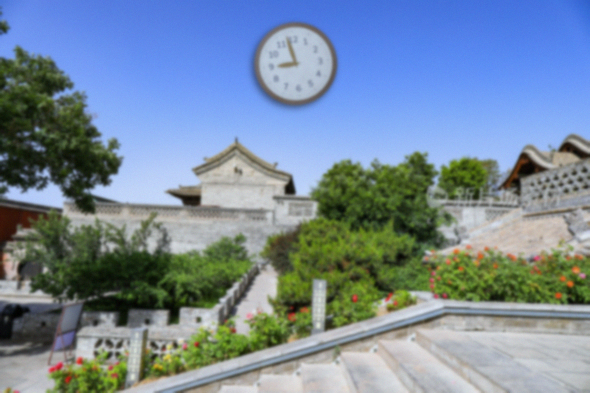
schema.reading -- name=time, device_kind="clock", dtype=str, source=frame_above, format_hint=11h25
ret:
8h58
